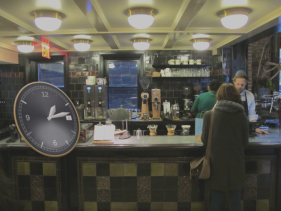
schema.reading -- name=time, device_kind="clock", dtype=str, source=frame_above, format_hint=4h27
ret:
1h13
